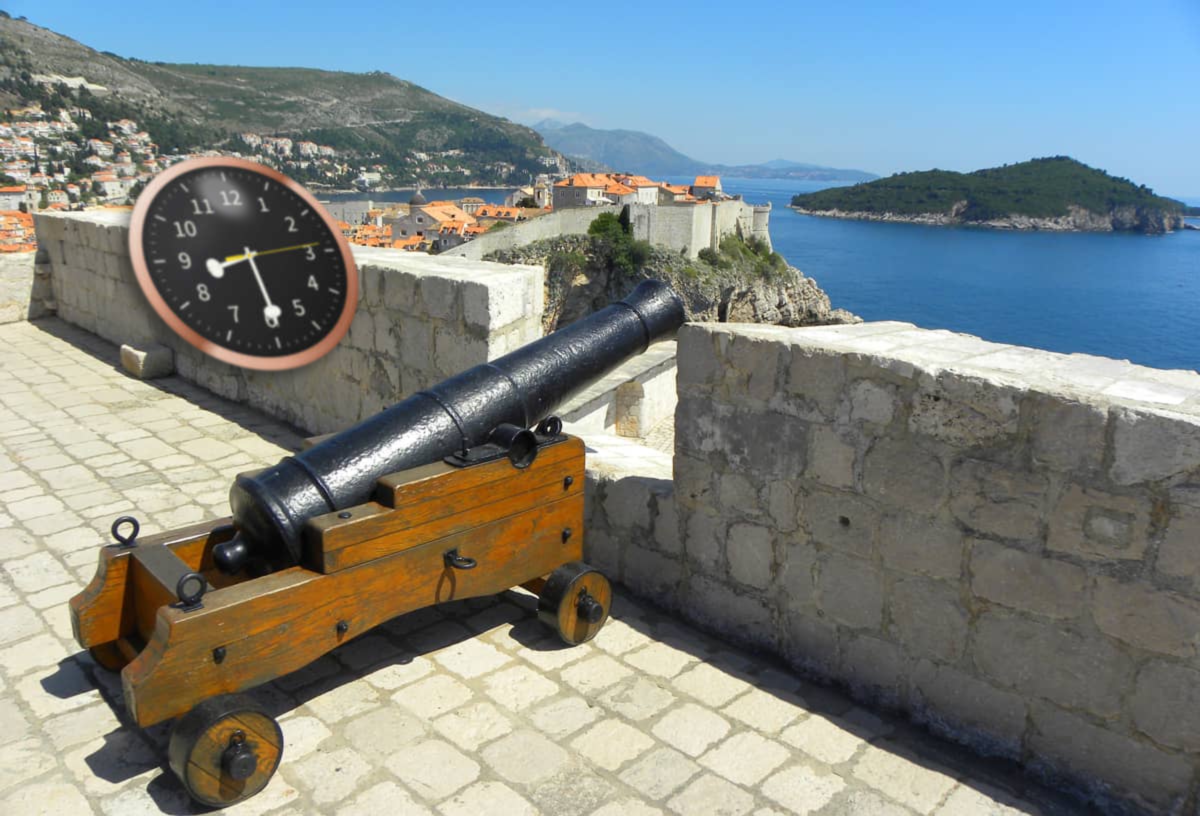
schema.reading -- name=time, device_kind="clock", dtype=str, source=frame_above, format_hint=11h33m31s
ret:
8h29m14s
